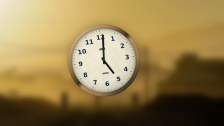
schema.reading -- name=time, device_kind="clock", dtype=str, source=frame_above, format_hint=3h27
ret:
5h01
